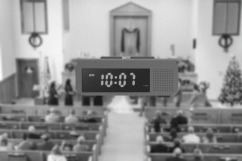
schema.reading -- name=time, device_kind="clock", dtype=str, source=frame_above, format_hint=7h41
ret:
10h07
